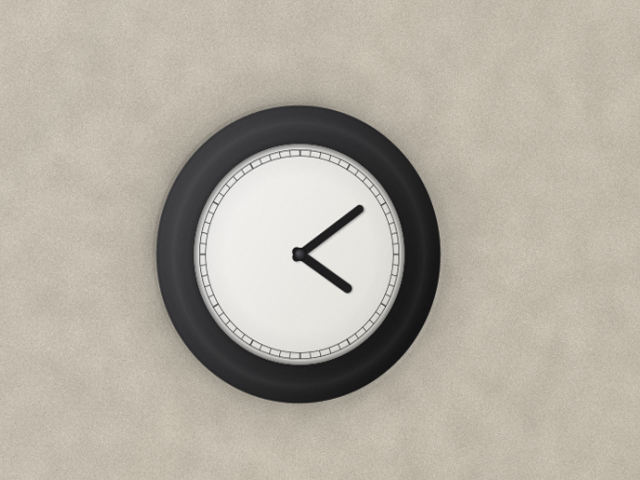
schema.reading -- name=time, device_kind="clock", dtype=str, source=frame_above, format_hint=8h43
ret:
4h09
